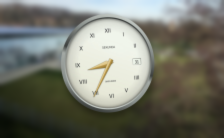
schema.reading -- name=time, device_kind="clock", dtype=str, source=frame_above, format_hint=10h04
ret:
8h35
